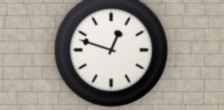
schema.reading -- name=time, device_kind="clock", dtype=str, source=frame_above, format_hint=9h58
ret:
12h48
